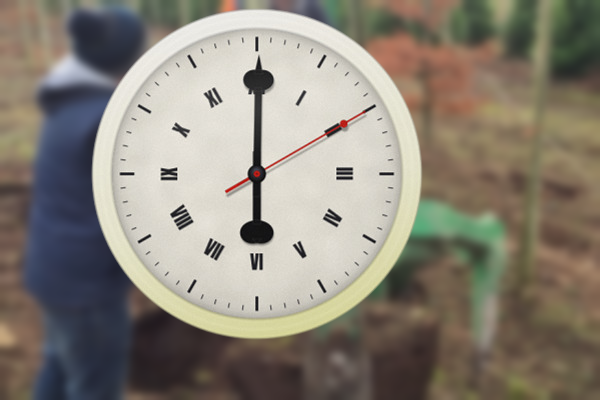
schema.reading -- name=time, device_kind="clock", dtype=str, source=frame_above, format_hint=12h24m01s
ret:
6h00m10s
